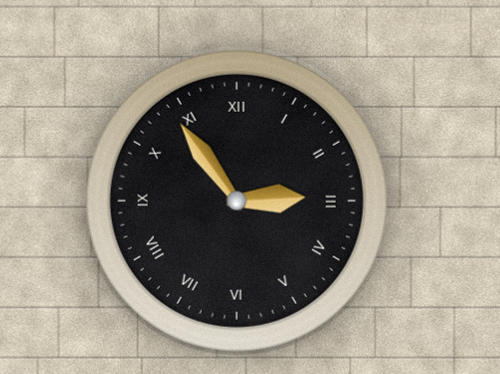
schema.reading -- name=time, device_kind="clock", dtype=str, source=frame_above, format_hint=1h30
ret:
2h54
